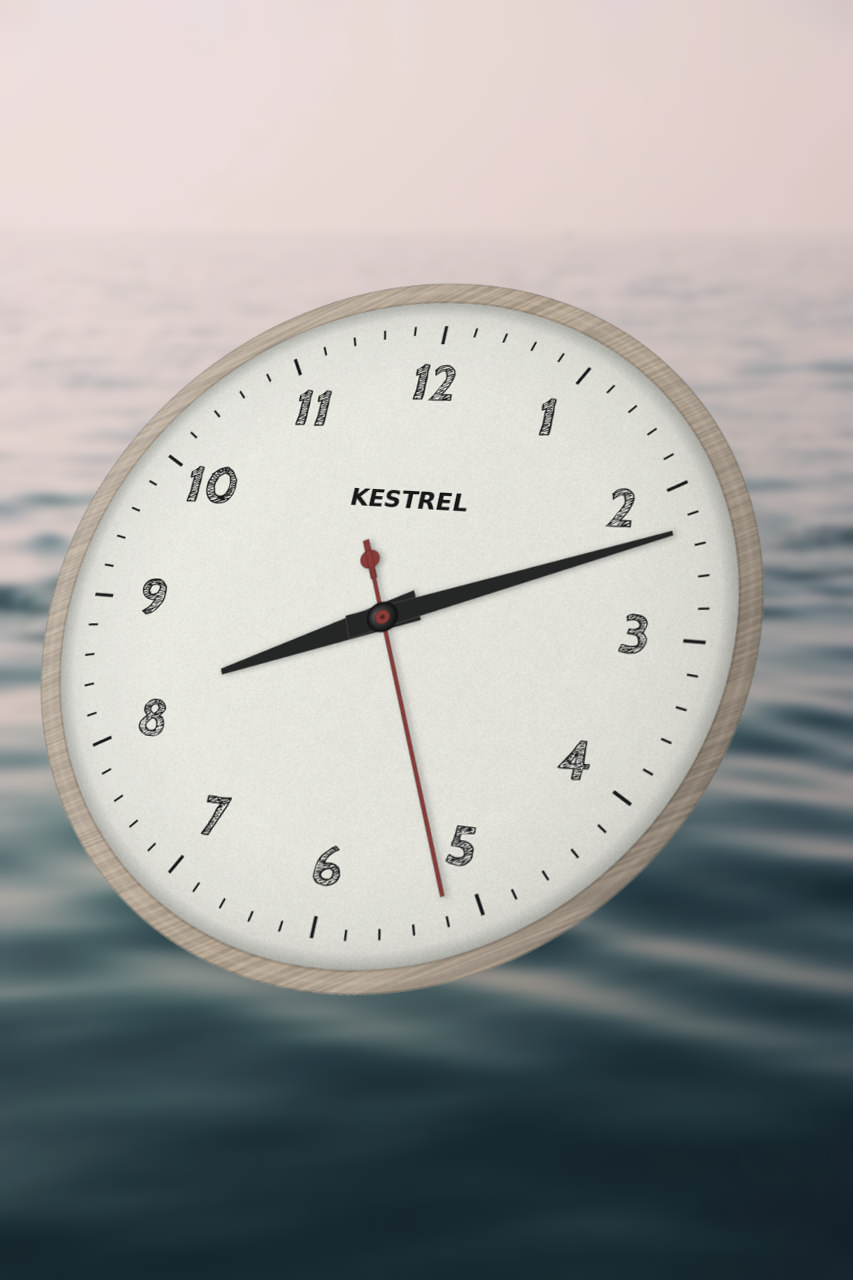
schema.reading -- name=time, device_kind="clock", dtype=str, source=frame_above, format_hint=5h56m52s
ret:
8h11m26s
